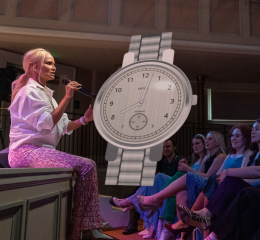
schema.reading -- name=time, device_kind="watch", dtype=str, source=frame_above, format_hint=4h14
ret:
8h02
